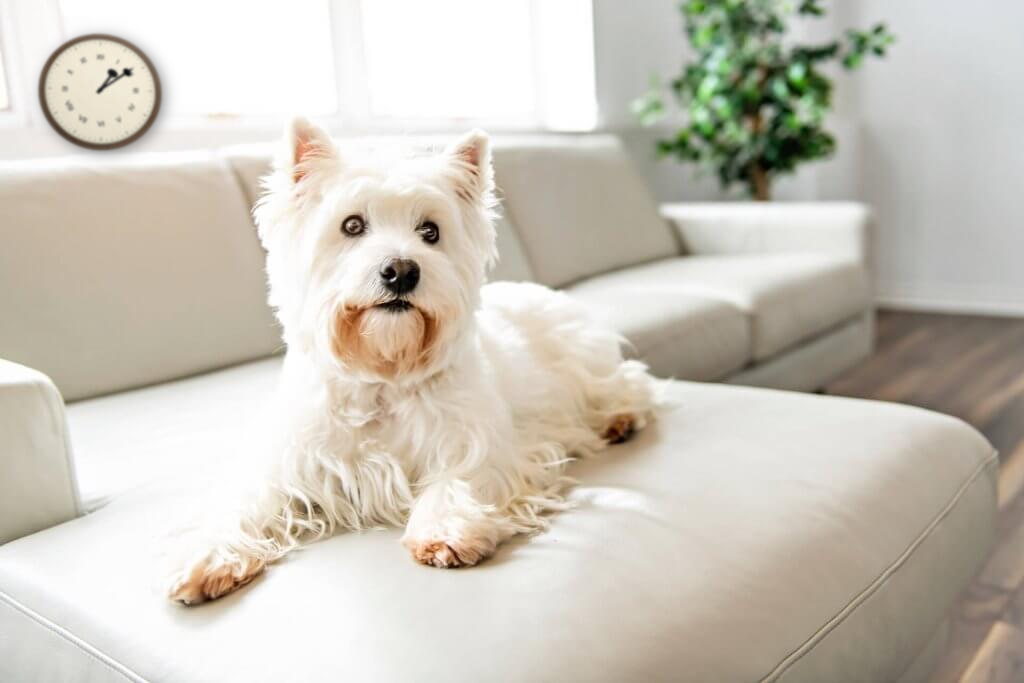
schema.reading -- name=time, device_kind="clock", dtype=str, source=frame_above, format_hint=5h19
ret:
1h09
